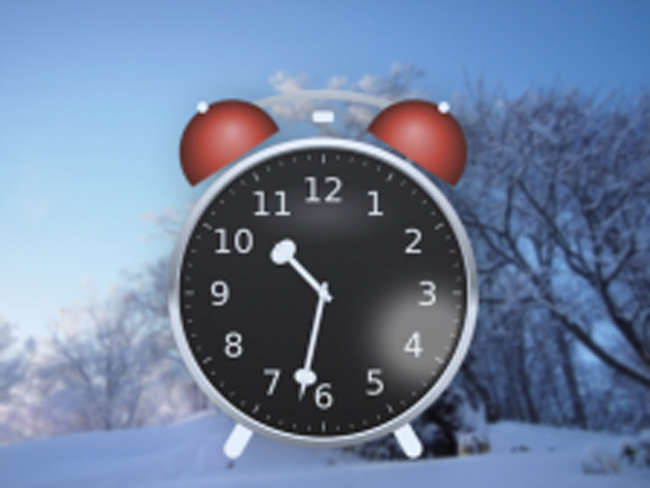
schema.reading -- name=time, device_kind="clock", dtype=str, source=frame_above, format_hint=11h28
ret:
10h32
